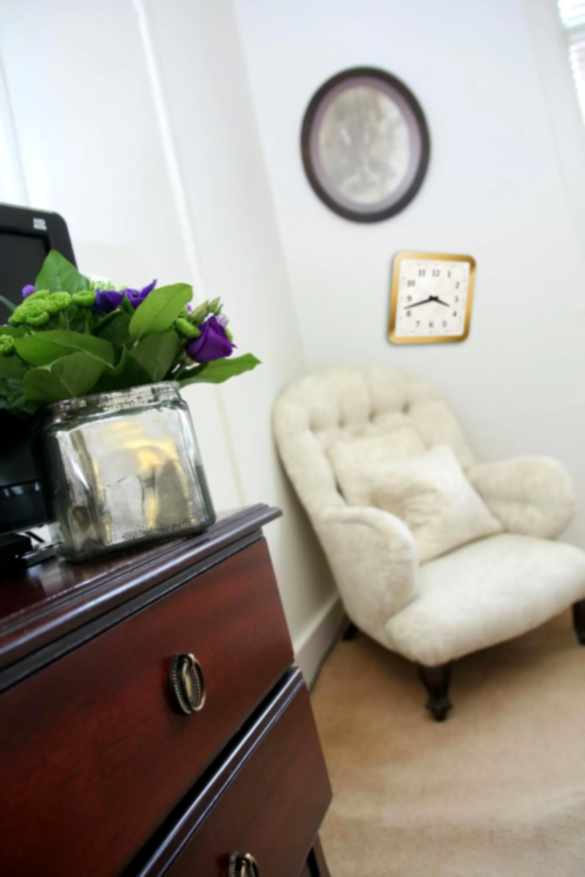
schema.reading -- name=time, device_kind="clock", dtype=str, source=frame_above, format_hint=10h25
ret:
3h42
